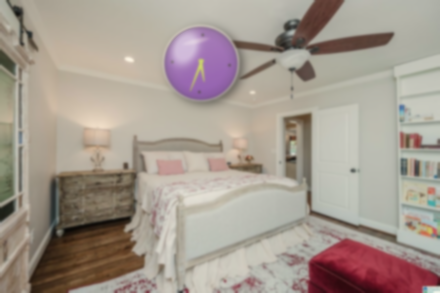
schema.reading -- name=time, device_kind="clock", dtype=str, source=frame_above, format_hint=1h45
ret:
5h33
